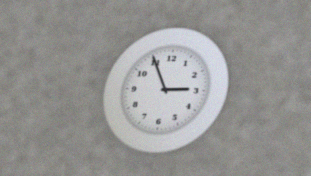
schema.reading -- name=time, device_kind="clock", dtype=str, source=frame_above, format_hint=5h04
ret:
2h55
